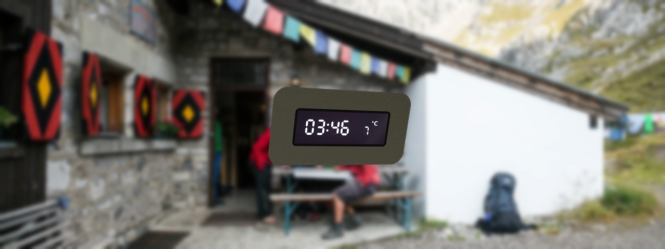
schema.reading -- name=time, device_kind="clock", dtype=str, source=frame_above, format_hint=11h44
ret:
3h46
